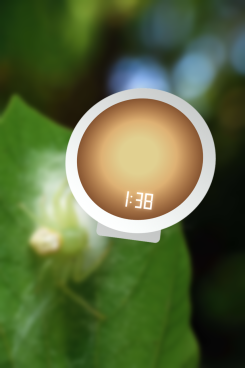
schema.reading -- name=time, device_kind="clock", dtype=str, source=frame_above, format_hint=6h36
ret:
1h38
